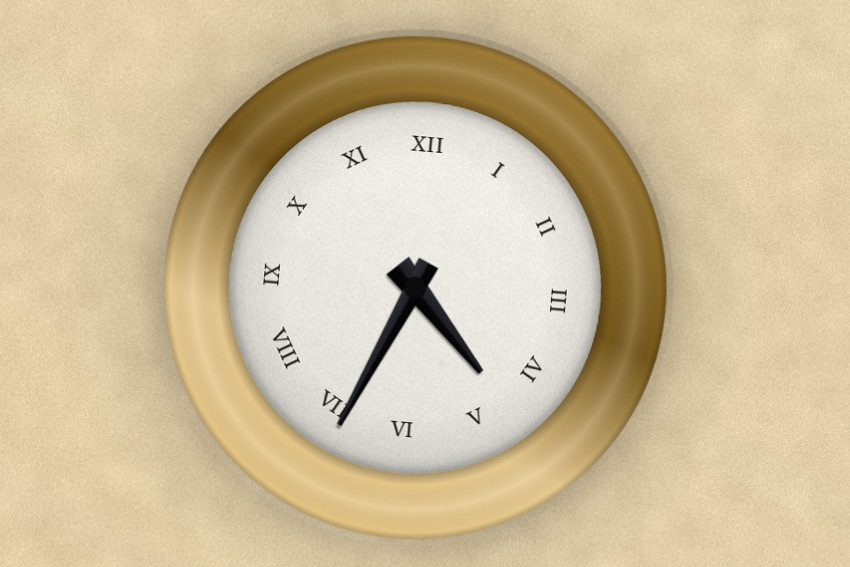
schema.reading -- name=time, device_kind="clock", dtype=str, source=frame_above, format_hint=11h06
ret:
4h34
